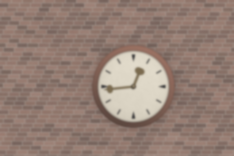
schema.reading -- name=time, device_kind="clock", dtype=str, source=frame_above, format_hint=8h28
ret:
12h44
